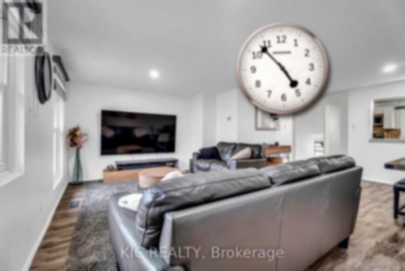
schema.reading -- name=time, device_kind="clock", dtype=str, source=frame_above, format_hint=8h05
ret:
4h53
